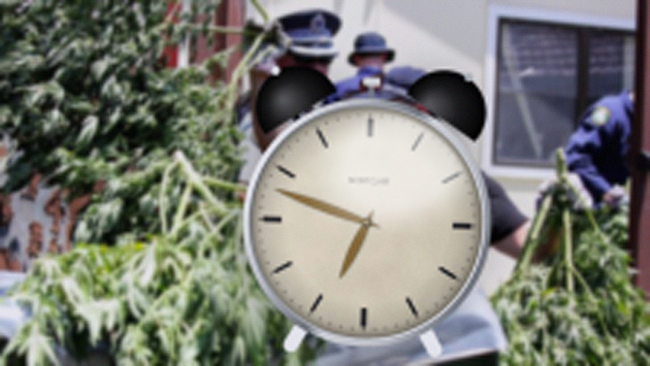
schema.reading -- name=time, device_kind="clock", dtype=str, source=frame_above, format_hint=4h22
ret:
6h48
